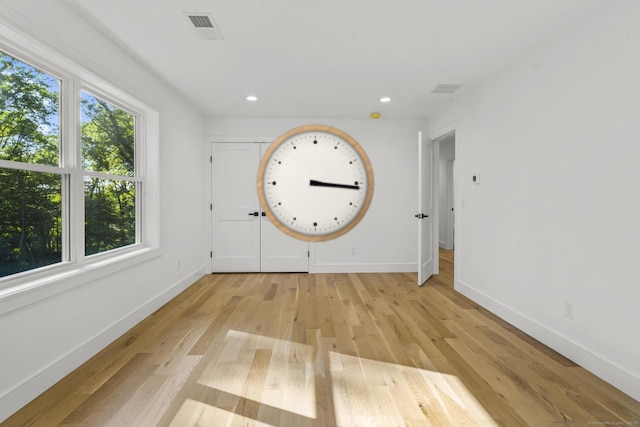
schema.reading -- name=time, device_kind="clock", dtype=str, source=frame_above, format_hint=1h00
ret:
3h16
